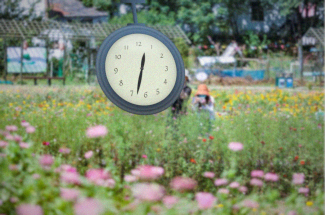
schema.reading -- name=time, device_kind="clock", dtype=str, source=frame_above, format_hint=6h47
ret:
12h33
